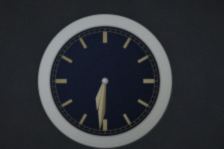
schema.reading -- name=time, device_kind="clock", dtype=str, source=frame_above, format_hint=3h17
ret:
6h31
